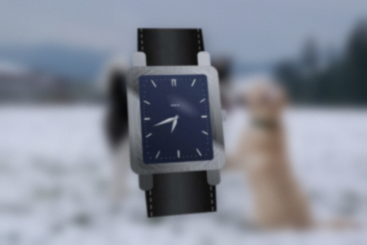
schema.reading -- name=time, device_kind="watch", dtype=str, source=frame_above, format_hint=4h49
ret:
6h42
